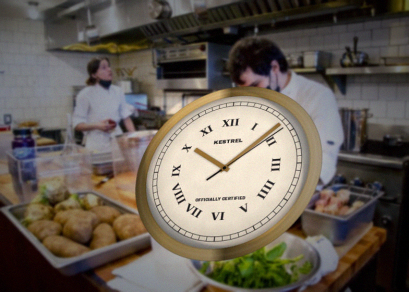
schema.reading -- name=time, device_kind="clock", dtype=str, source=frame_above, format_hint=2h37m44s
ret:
10h08m09s
